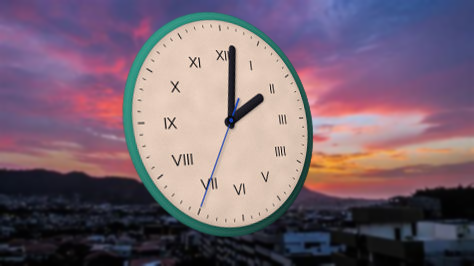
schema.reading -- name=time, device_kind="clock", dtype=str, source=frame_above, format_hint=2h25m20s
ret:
2h01m35s
